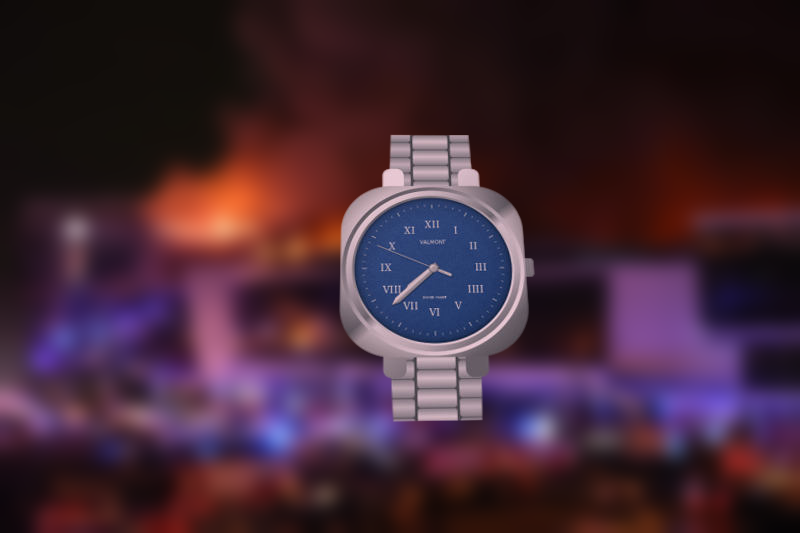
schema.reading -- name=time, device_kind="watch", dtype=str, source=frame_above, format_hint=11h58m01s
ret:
7h37m49s
